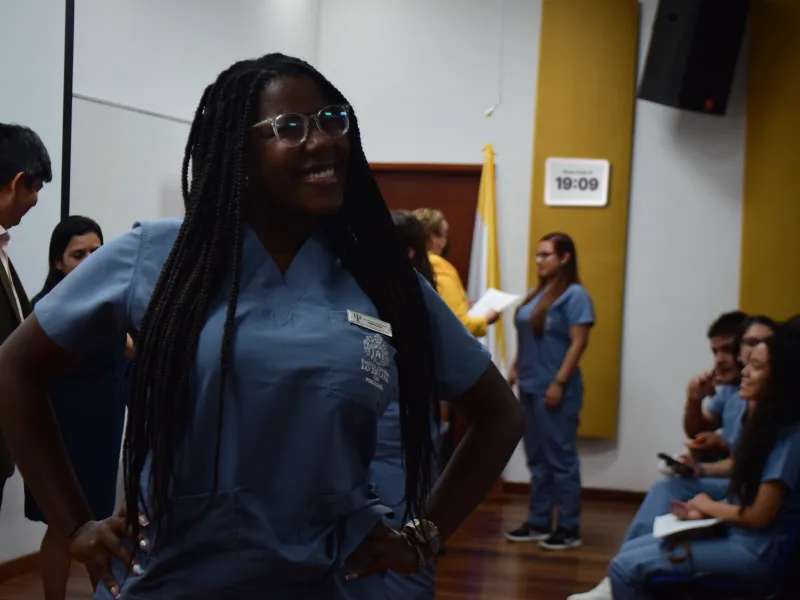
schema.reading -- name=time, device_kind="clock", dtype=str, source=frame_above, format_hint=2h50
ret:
19h09
